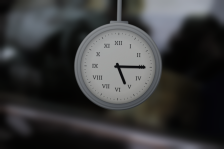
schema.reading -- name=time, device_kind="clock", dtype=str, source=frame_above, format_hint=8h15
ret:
5h15
